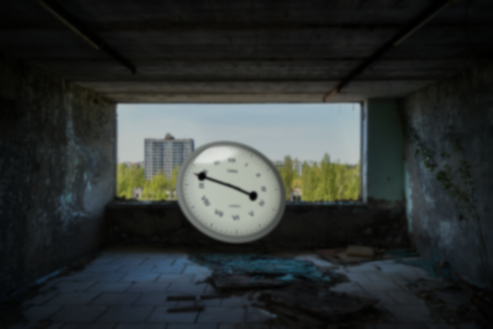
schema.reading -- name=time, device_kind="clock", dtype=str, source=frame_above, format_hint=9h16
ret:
3h48
